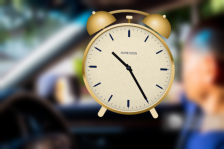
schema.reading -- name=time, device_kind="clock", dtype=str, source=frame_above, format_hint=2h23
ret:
10h25
